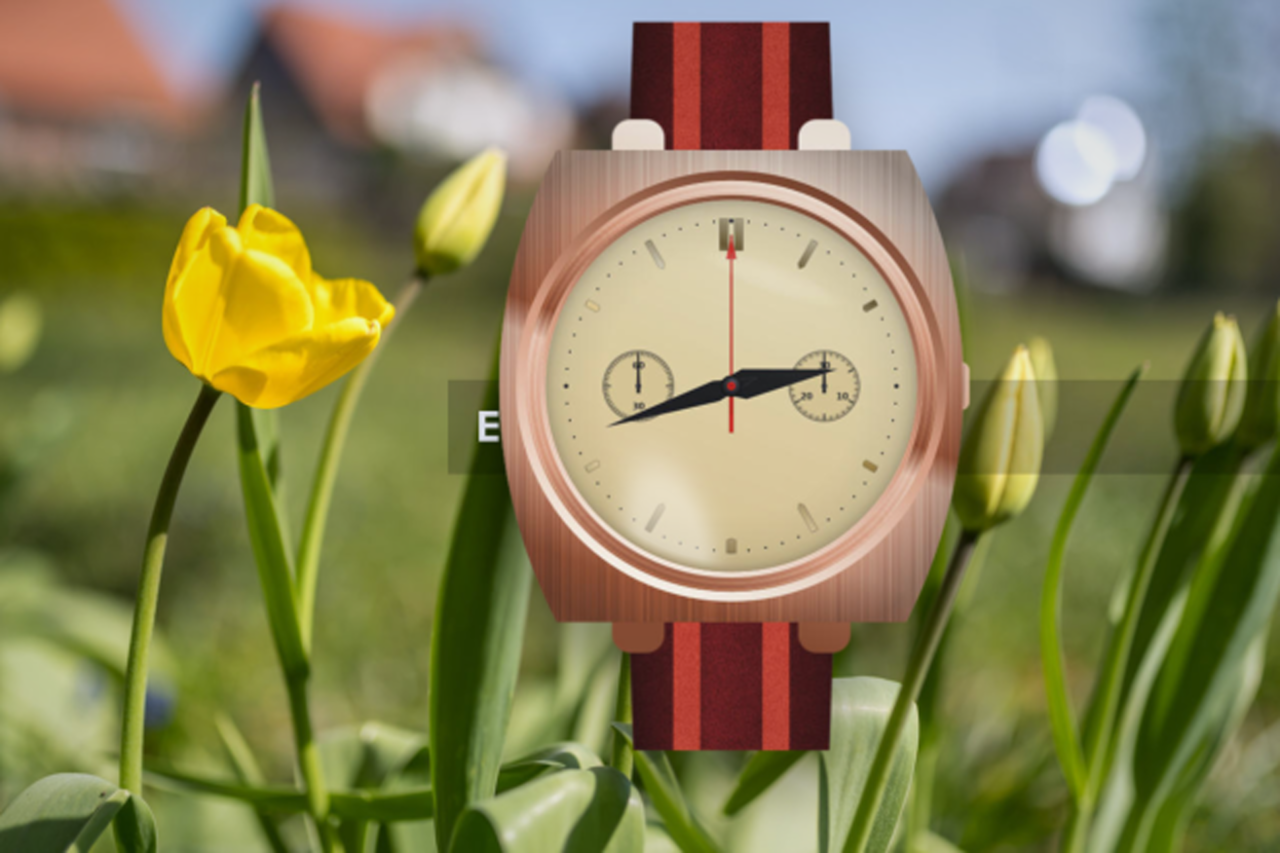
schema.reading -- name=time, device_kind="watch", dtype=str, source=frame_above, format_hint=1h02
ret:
2h42
